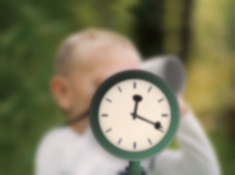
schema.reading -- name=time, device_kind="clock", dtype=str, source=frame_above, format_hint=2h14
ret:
12h19
